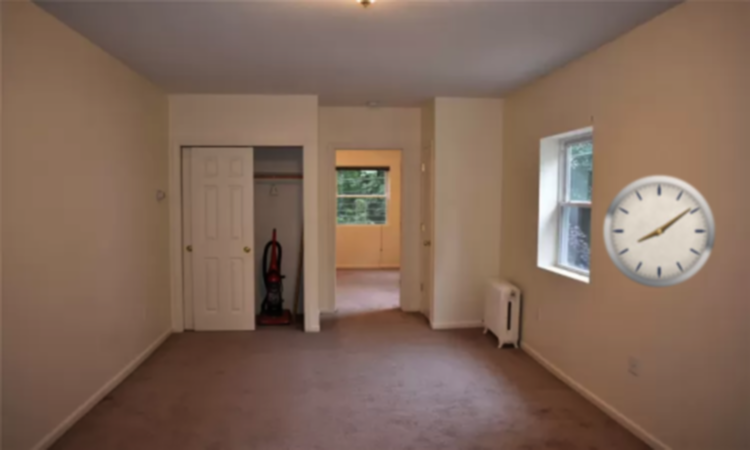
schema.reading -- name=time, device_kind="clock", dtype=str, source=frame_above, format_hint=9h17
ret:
8h09
